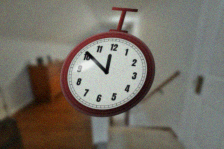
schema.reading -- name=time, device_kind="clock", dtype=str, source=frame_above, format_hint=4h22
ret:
11h51
